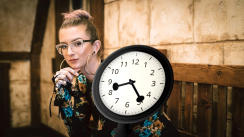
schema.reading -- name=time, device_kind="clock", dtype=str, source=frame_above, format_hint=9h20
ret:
8h24
